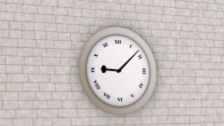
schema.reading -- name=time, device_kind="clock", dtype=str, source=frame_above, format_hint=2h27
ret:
9h08
